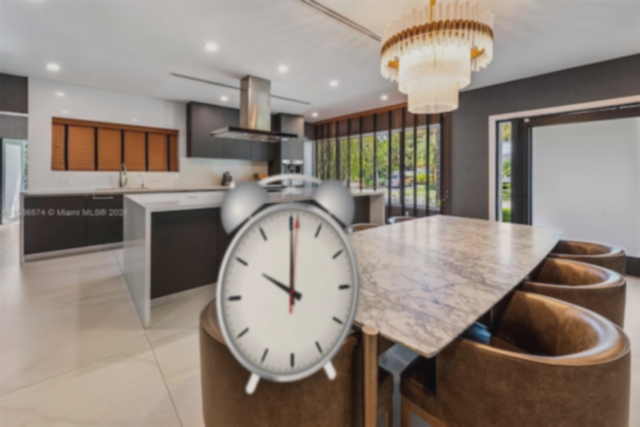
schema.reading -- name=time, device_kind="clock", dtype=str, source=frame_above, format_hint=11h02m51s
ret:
10h00m01s
